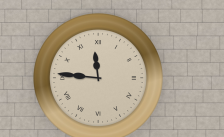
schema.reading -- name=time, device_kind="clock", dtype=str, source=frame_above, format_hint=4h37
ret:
11h46
